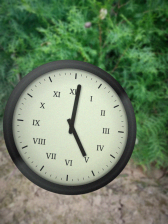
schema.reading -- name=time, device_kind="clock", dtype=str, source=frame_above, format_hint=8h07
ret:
5h01
